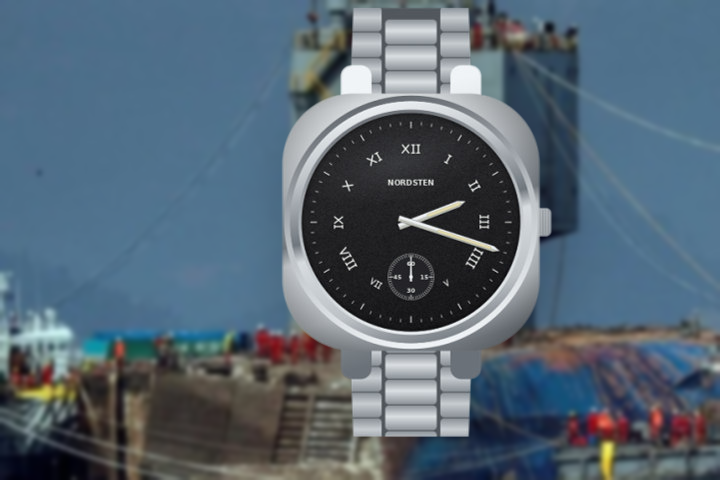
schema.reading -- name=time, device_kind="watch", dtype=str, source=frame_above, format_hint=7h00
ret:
2h18
